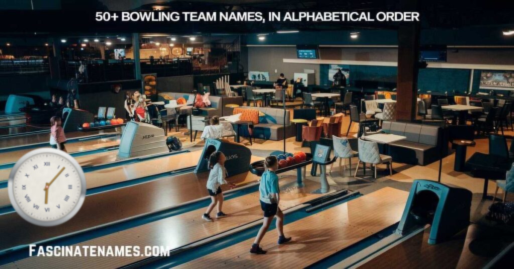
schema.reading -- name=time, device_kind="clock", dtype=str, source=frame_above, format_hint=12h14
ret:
6h07
